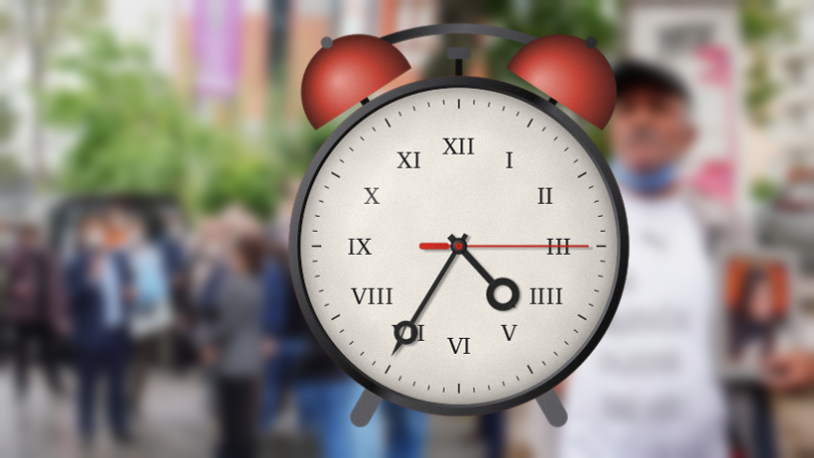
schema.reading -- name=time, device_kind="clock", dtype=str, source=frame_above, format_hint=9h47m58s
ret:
4h35m15s
